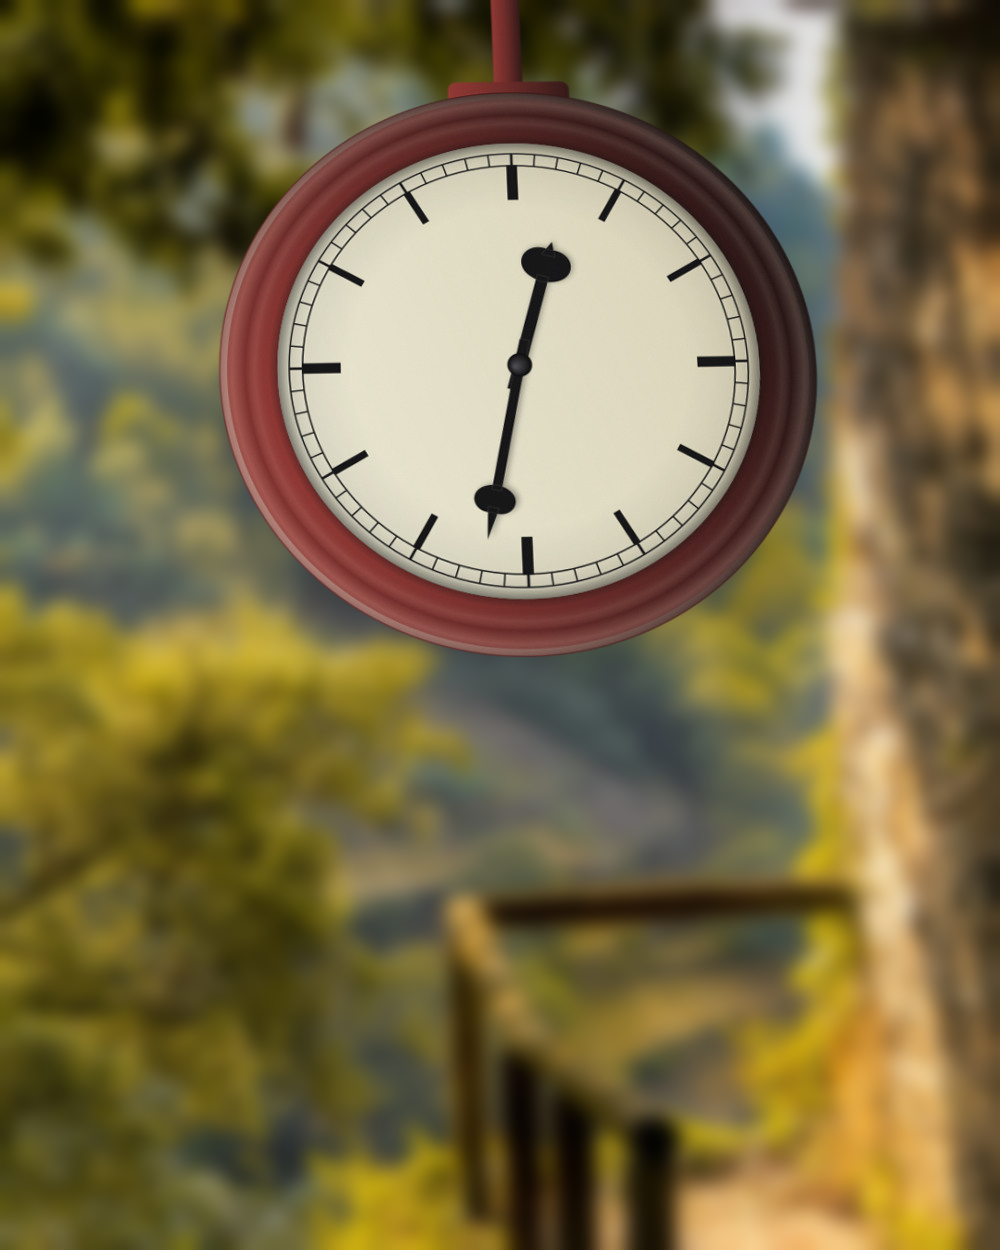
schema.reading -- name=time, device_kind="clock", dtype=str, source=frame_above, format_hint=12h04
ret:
12h32
